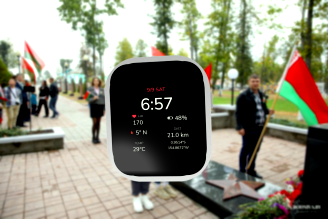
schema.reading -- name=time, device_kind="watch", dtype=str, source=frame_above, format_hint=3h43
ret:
6h57
